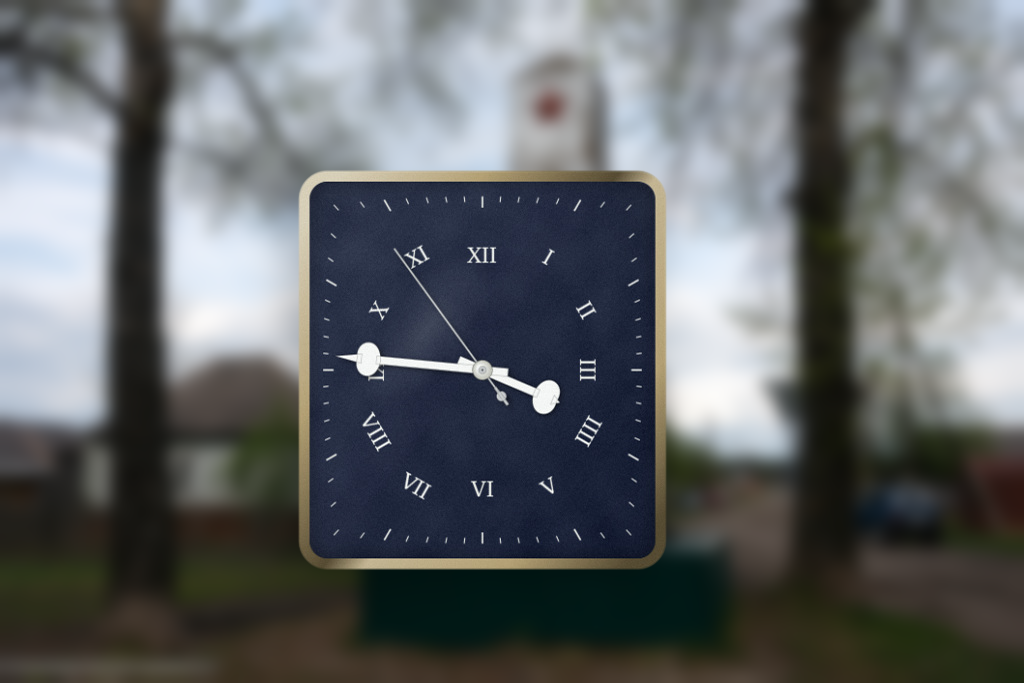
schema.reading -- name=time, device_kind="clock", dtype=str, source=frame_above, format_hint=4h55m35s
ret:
3h45m54s
